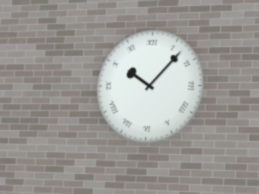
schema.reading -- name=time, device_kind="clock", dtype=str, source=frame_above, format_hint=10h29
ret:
10h07
